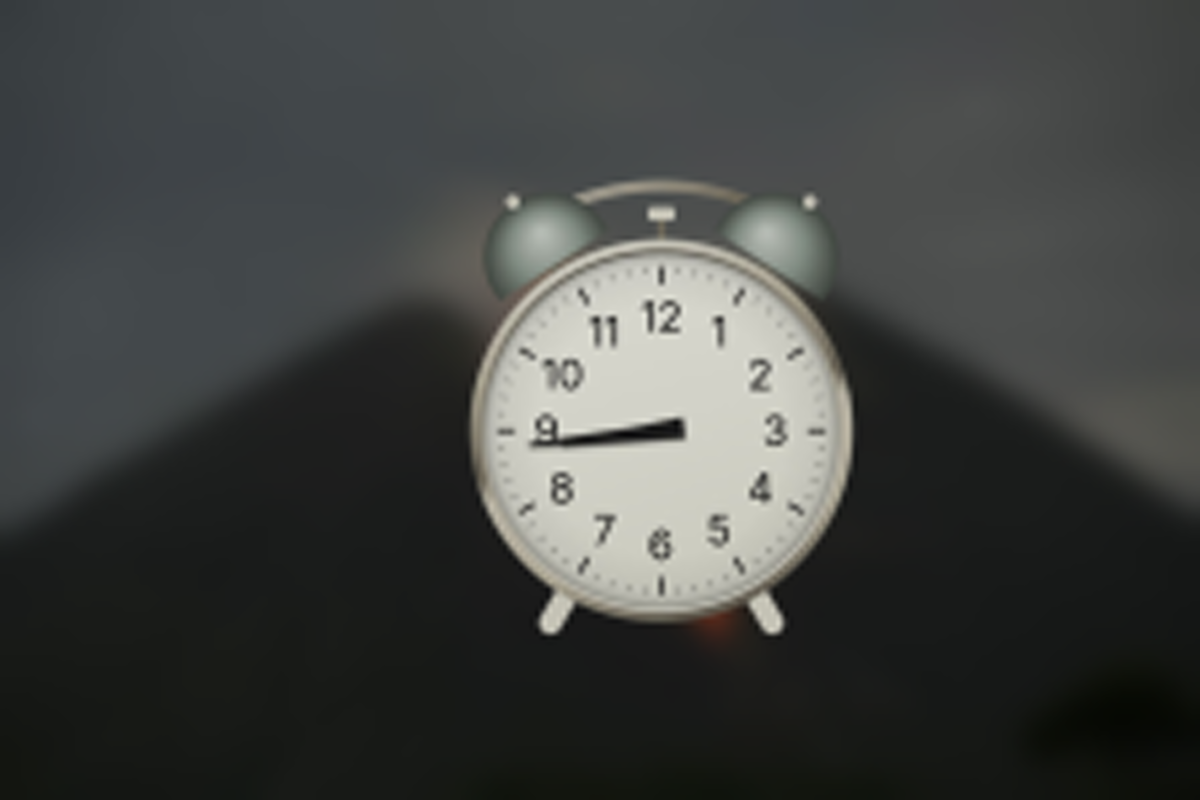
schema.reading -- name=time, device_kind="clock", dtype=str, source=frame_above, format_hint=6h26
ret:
8h44
